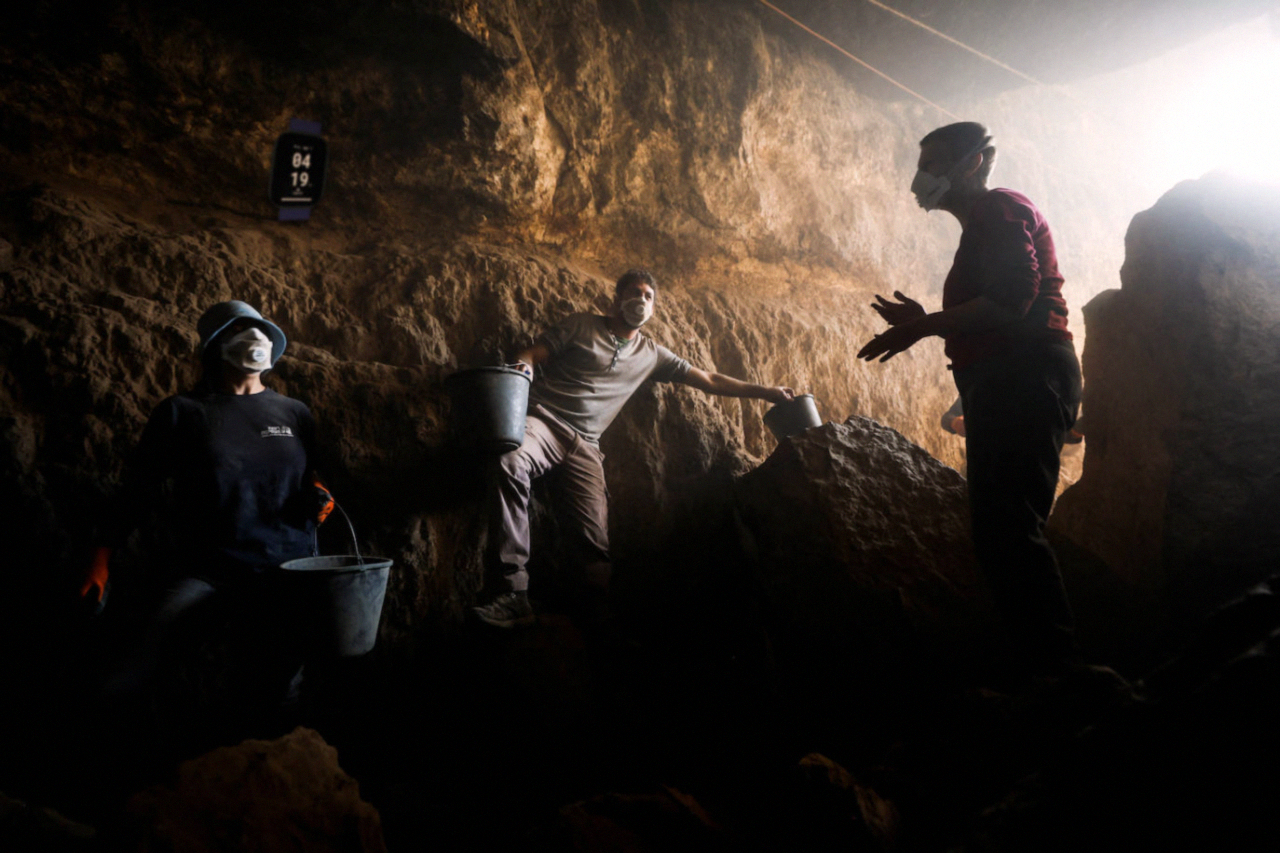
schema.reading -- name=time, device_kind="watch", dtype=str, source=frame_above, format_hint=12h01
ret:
4h19
